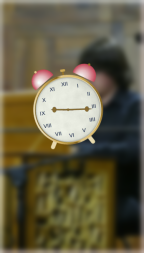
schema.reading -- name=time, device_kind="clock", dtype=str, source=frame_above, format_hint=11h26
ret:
9h16
